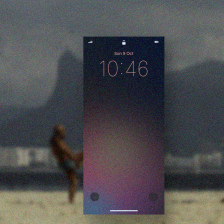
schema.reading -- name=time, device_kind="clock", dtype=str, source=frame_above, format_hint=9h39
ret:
10h46
